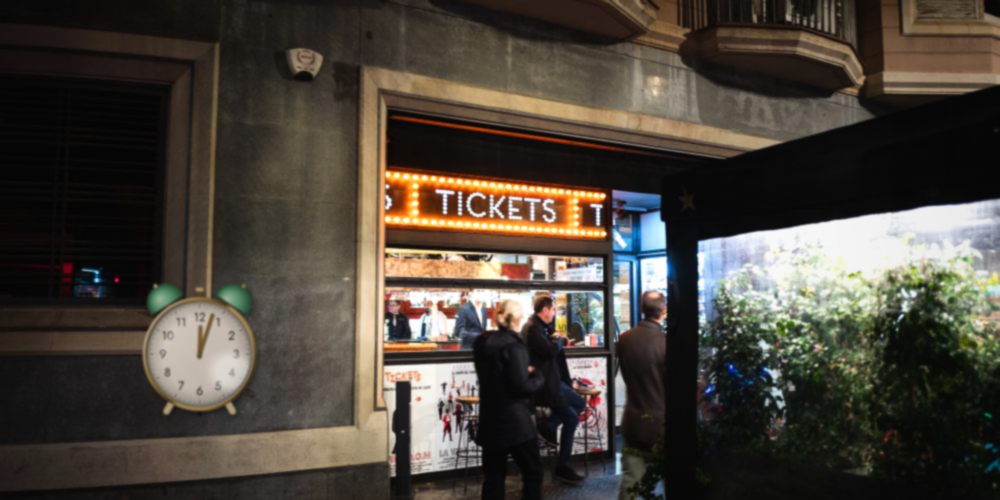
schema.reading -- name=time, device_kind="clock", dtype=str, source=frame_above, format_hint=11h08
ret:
12h03
